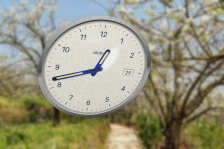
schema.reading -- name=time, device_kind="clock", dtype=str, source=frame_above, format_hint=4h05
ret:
12h42
